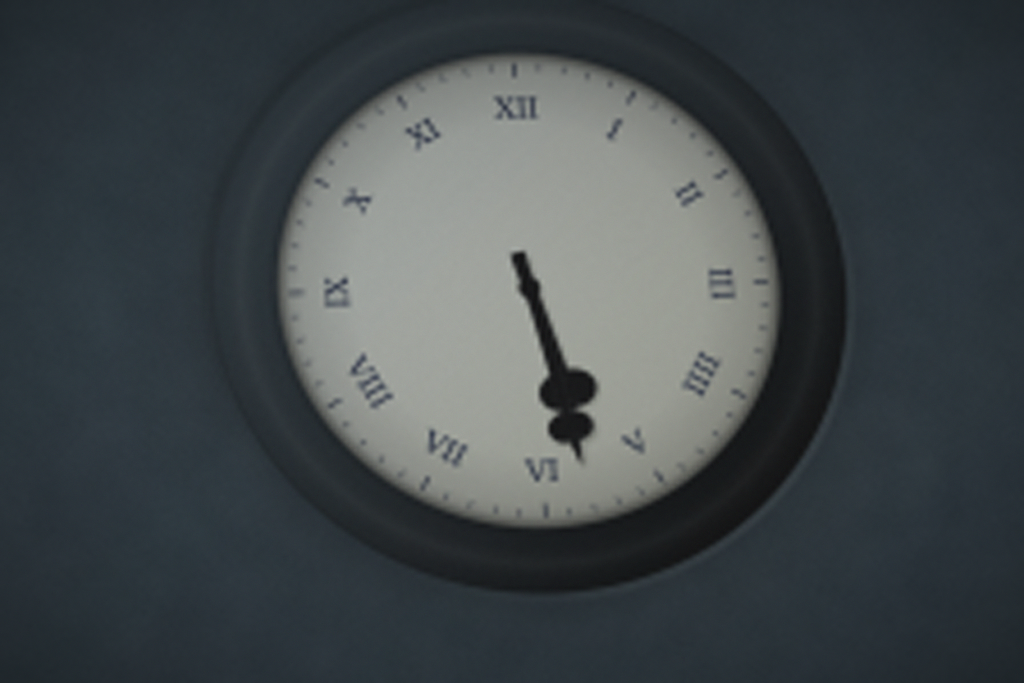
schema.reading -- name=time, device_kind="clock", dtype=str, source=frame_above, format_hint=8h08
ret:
5h28
